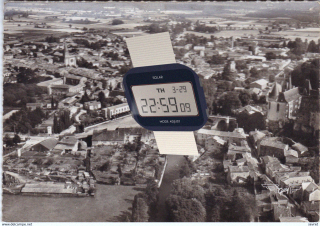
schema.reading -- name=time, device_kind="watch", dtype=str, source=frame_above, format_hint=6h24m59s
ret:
22h59m09s
